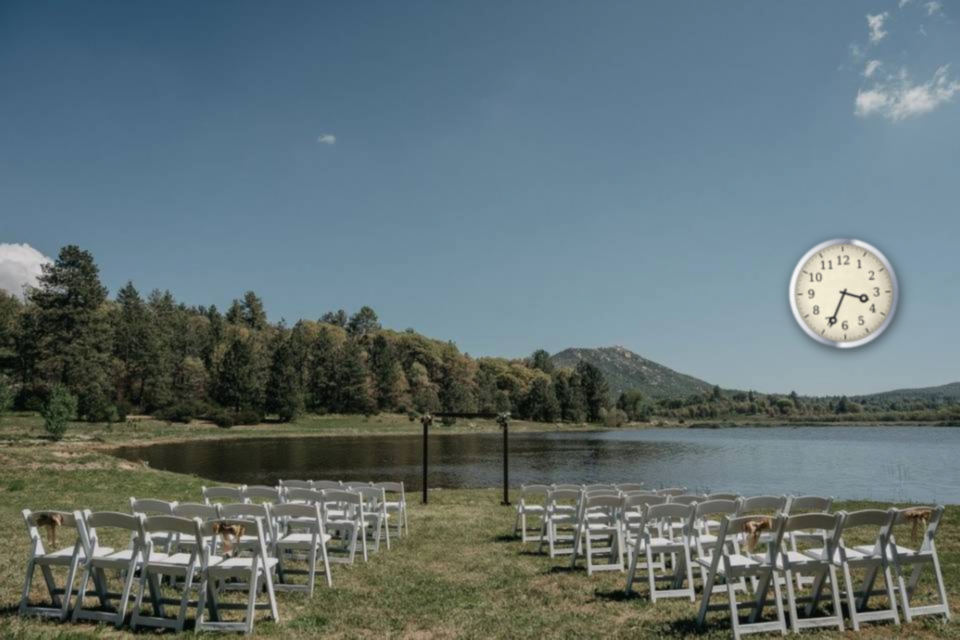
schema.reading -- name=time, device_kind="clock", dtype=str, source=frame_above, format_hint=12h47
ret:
3h34
